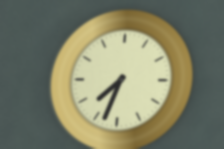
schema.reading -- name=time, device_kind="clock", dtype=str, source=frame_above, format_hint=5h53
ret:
7h33
